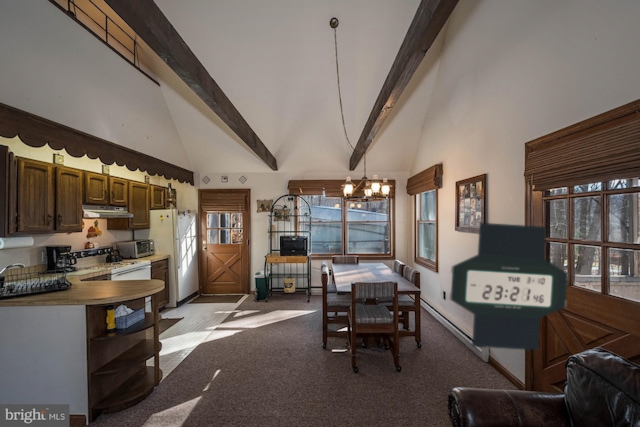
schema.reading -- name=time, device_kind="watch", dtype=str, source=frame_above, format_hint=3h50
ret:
23h21
